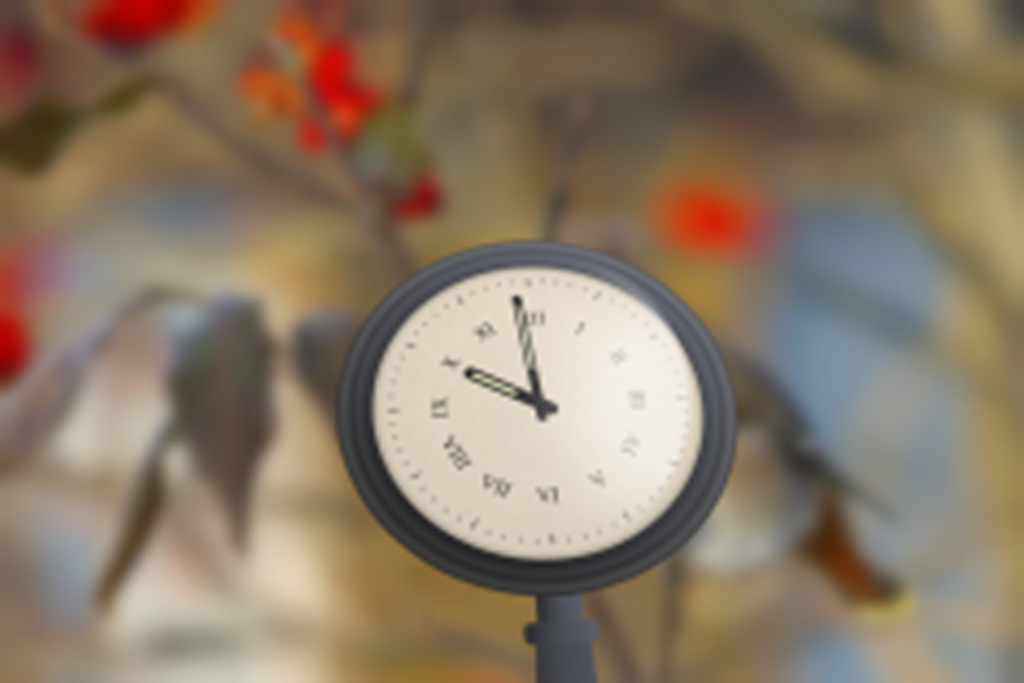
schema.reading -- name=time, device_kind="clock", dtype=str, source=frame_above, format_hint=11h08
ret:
9h59
